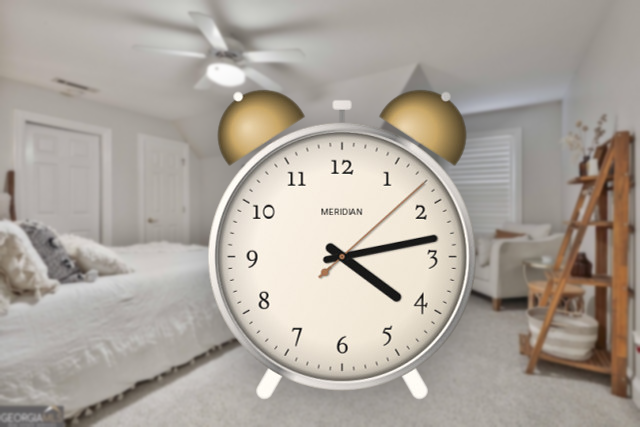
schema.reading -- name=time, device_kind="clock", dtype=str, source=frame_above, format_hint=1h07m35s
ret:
4h13m08s
